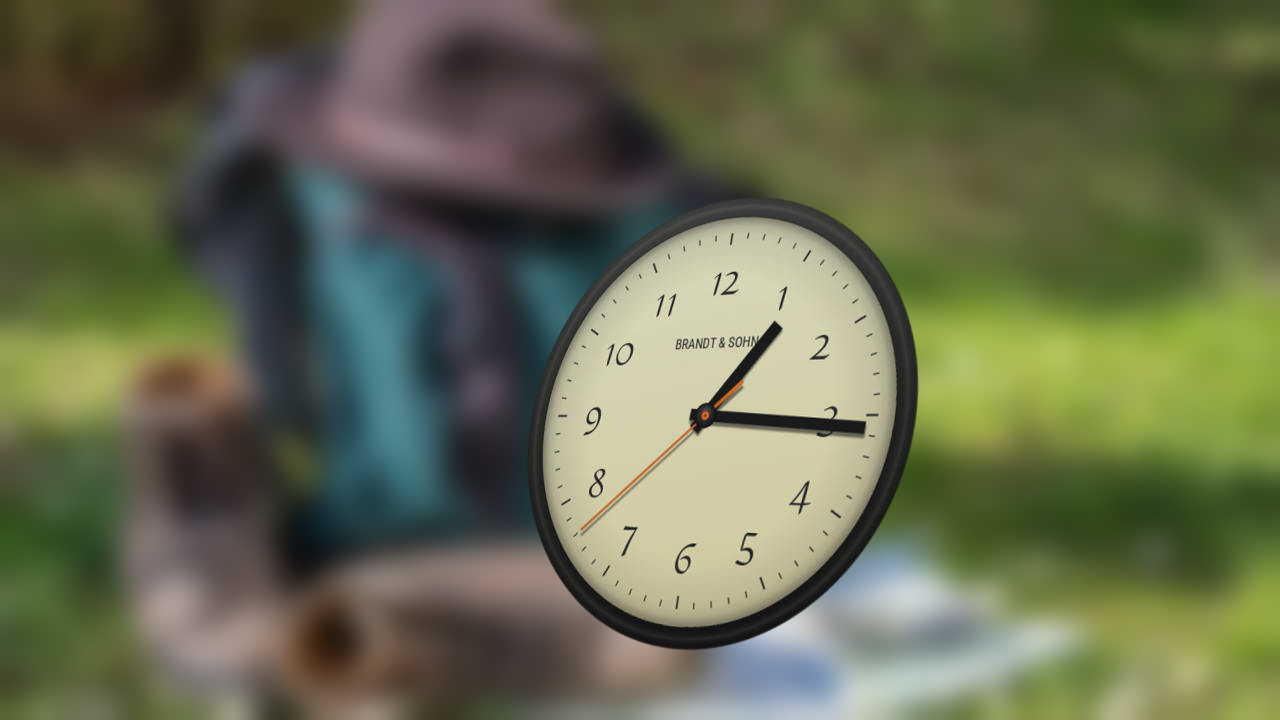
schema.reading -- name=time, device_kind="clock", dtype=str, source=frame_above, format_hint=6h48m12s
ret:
1h15m38s
